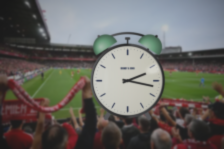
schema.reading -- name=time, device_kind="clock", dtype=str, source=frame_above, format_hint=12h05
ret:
2h17
